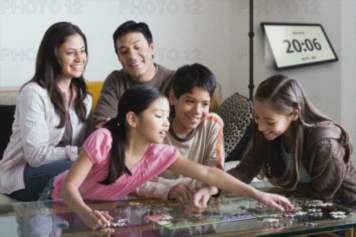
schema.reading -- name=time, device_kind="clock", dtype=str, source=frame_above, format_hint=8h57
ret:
20h06
